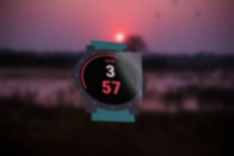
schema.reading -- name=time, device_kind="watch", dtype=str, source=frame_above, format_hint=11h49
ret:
3h57
